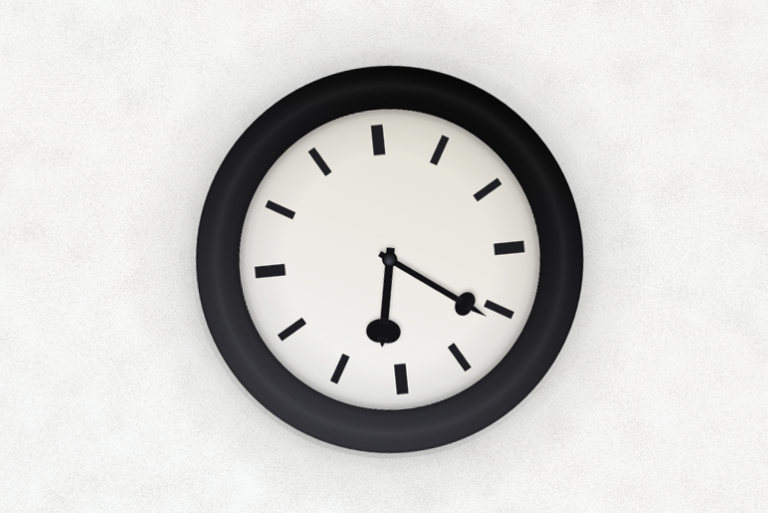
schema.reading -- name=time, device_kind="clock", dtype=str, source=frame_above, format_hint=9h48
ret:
6h21
